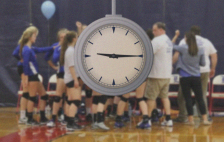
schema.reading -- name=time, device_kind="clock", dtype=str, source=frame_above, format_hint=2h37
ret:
9h15
